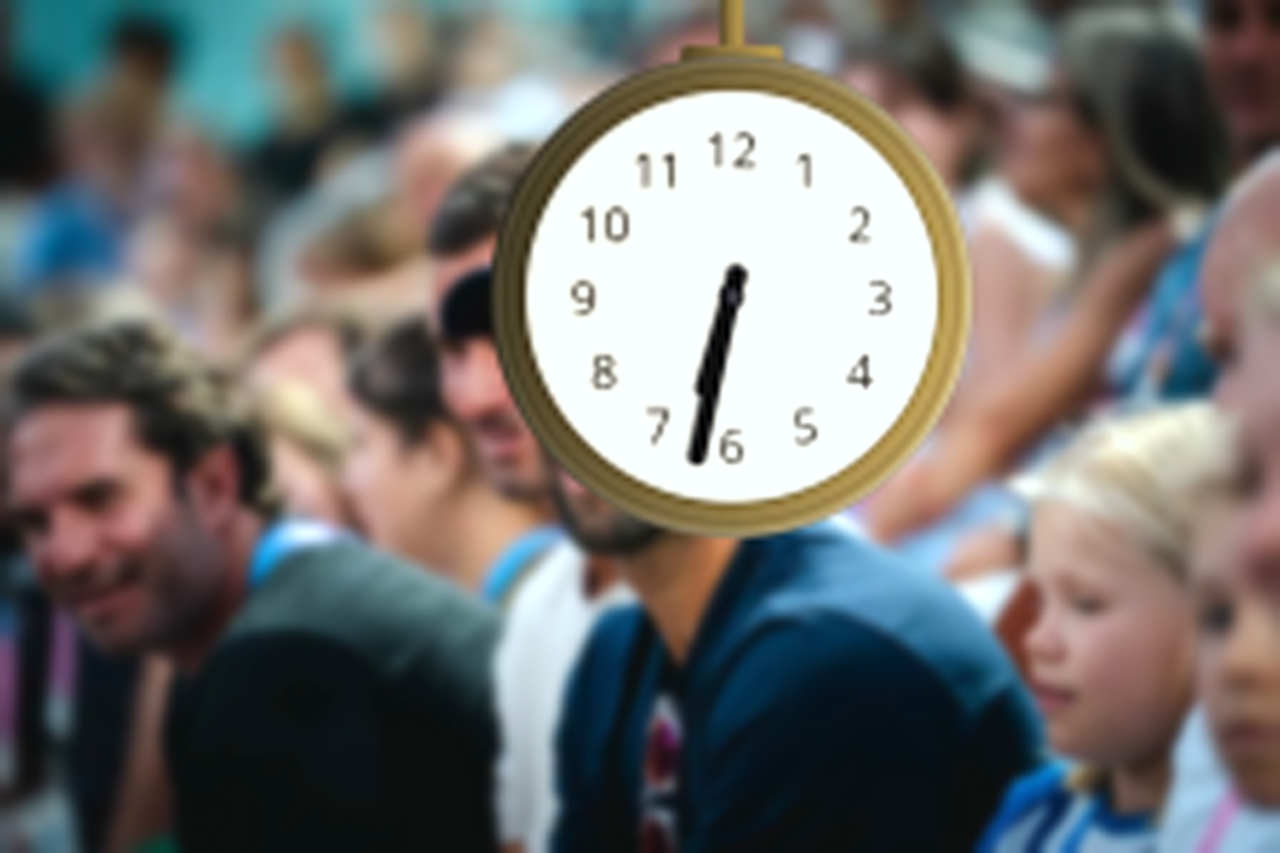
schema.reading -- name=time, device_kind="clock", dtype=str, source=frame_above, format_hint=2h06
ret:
6h32
